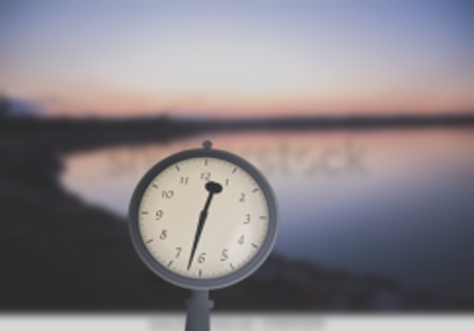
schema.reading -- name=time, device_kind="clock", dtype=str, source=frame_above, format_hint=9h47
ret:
12h32
